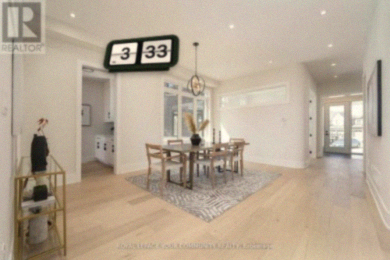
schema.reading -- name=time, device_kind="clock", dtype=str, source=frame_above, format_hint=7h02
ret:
3h33
